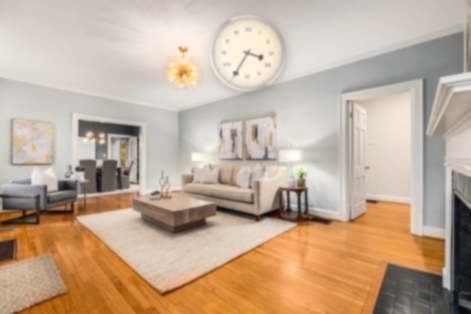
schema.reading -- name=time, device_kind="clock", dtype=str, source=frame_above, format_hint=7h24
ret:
3h35
